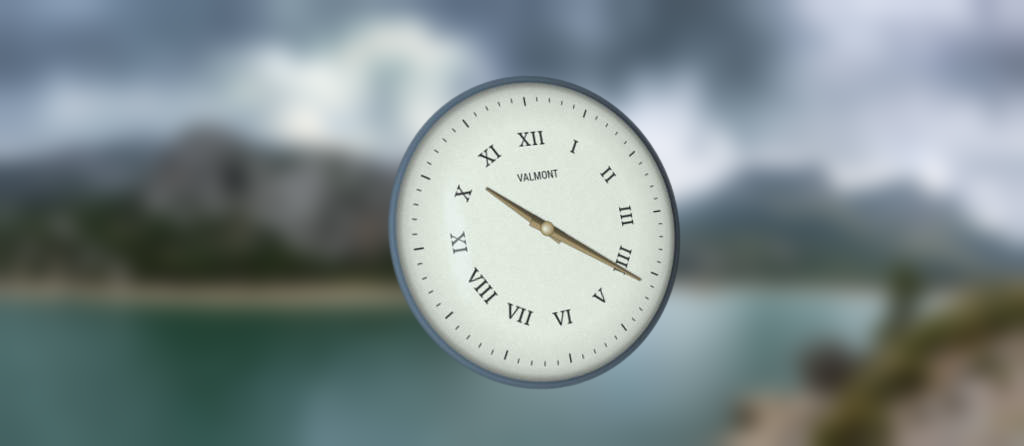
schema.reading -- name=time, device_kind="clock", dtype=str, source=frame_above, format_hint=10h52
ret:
10h21
